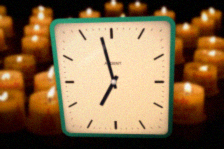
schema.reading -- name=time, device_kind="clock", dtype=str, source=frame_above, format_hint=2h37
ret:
6h58
